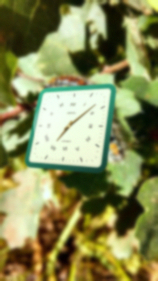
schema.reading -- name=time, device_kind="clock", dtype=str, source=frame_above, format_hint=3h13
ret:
7h08
